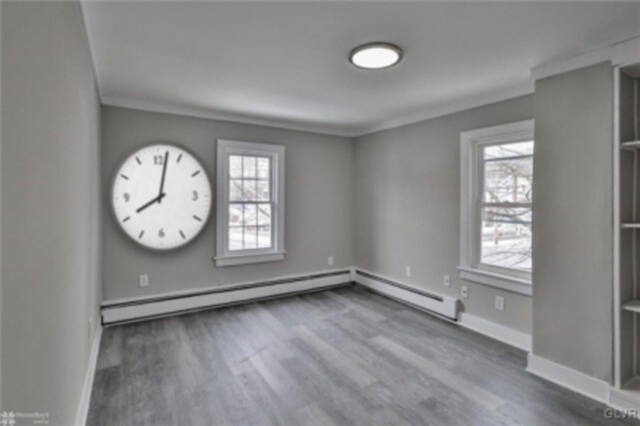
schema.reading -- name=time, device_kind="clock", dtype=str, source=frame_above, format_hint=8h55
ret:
8h02
